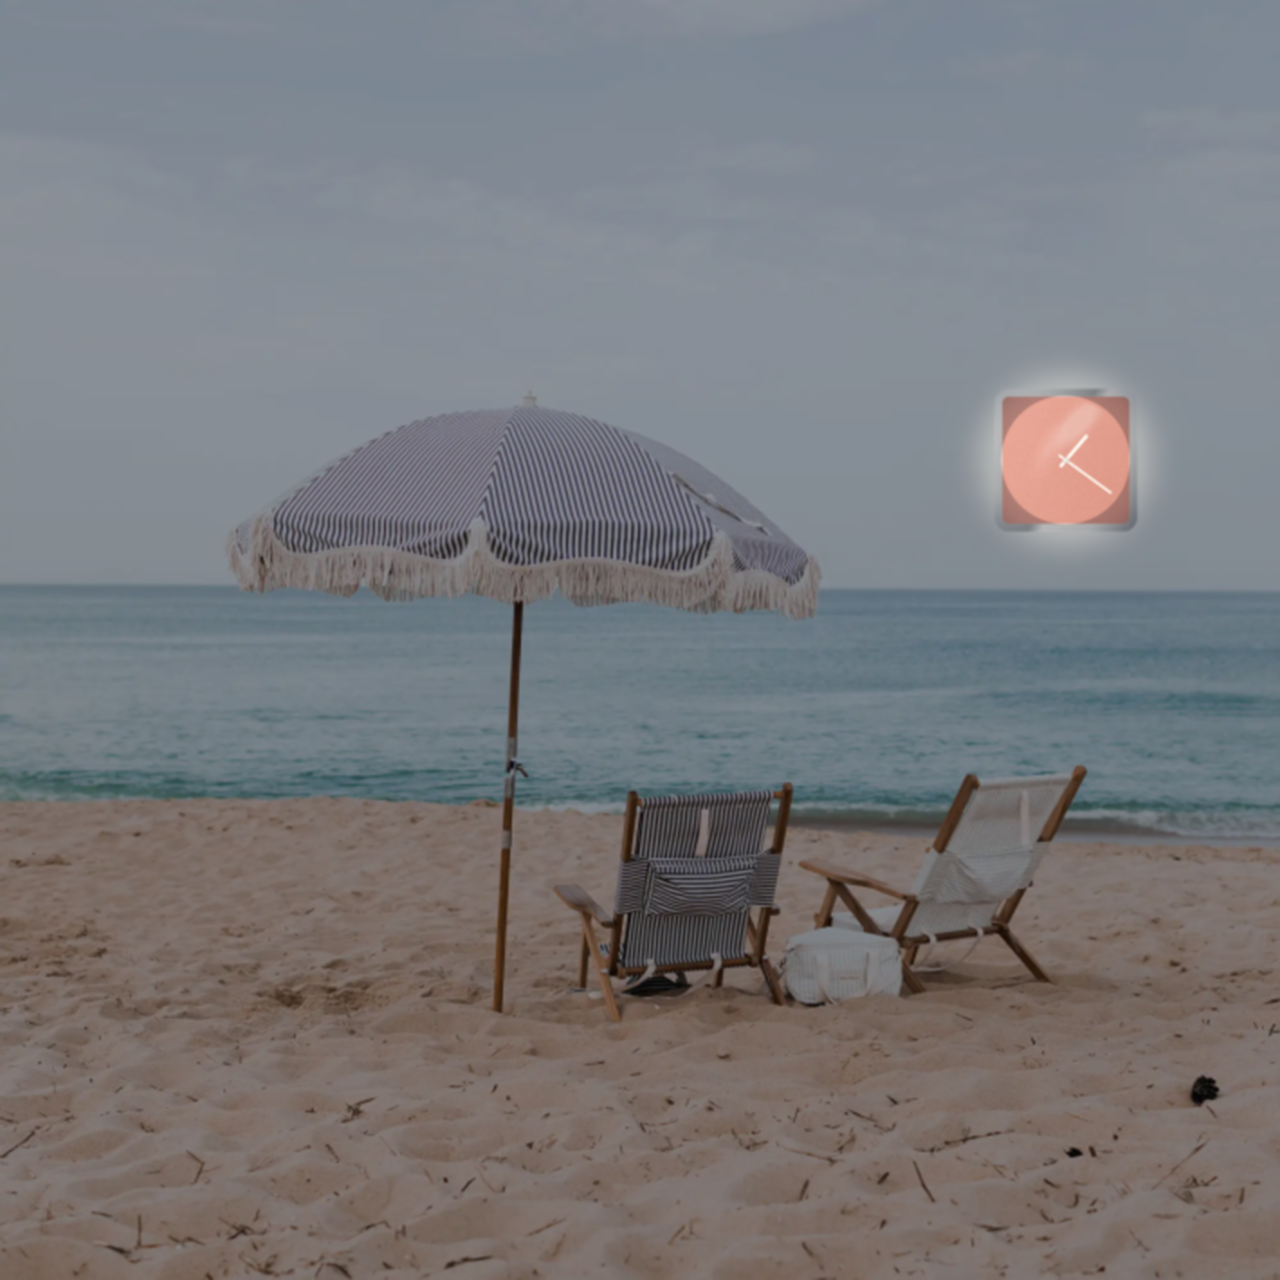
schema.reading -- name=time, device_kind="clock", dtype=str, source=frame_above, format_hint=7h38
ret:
1h21
